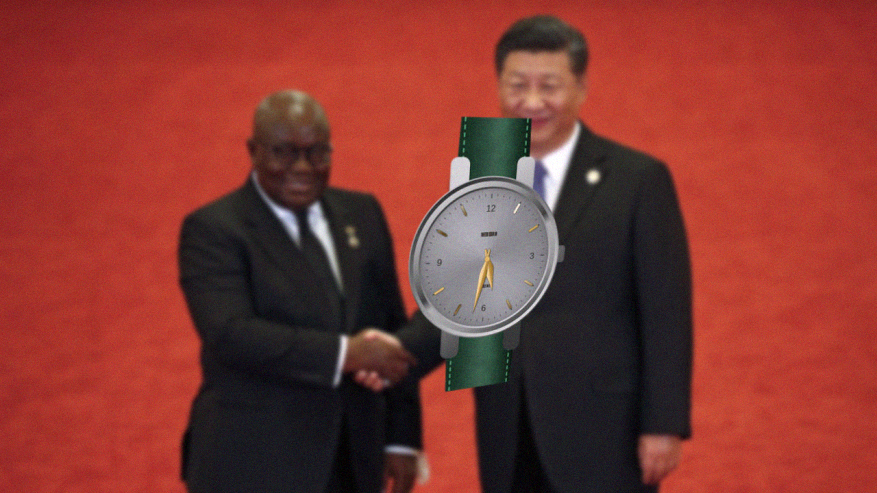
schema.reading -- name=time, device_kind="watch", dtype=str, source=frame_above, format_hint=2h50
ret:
5h32
